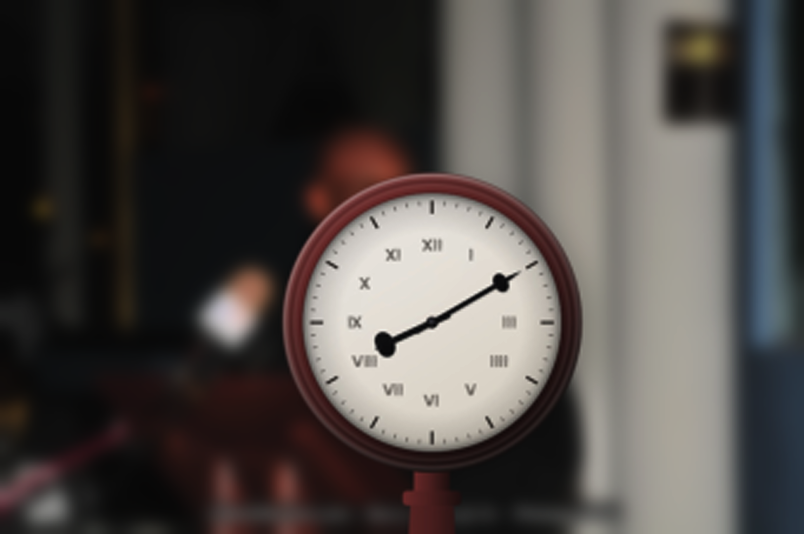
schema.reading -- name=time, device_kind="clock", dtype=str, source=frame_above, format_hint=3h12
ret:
8h10
